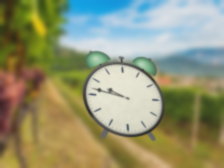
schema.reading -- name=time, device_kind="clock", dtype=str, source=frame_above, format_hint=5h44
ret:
9h47
